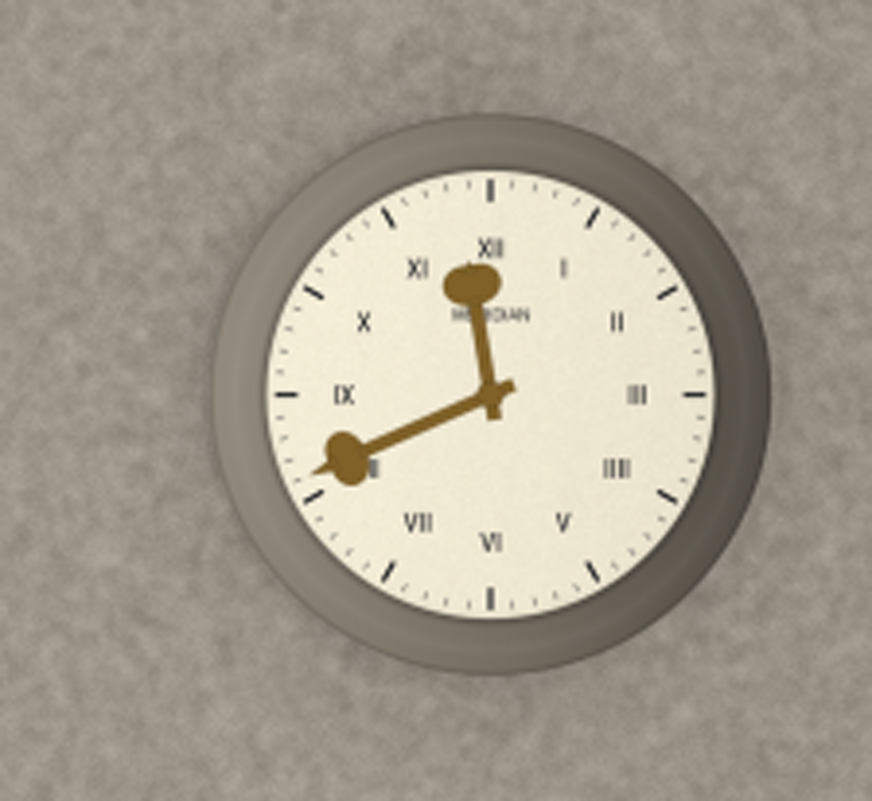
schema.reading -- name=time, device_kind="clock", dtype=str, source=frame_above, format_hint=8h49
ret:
11h41
